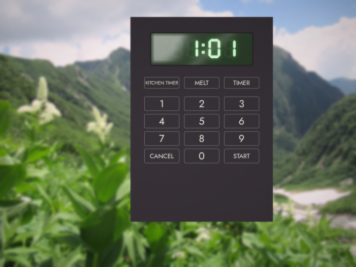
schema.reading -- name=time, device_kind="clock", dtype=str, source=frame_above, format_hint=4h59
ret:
1h01
